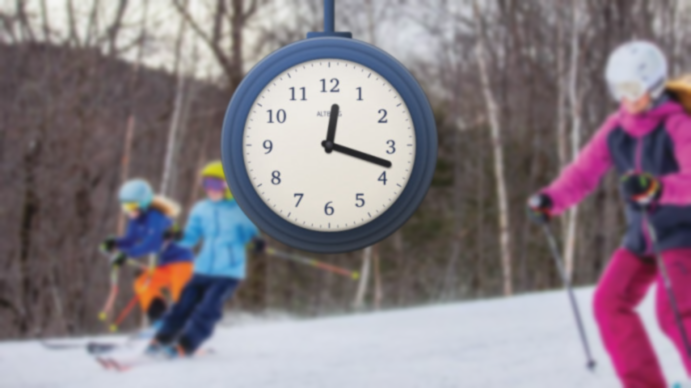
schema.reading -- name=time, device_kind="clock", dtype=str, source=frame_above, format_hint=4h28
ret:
12h18
